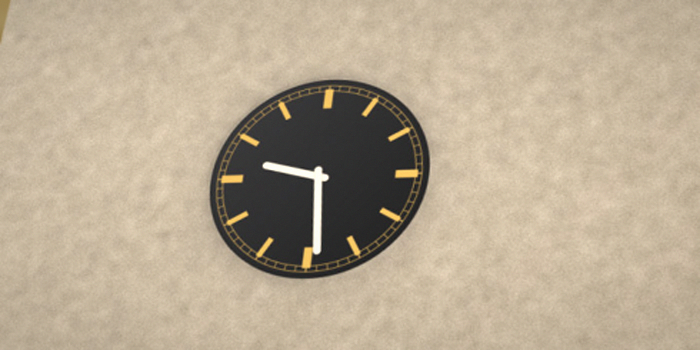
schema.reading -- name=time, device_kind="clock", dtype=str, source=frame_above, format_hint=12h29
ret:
9h29
